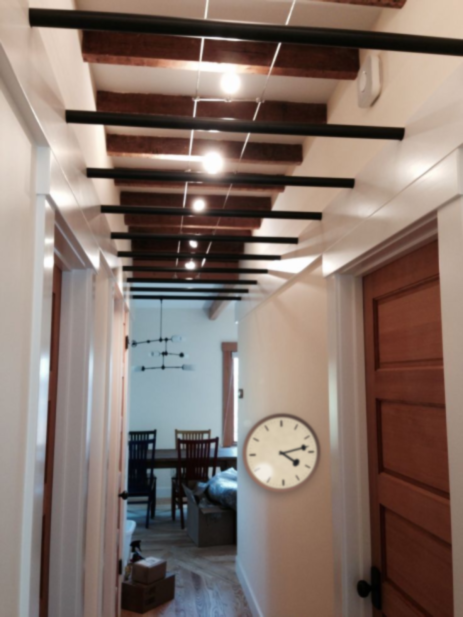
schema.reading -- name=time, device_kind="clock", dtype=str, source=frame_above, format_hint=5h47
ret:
4h13
